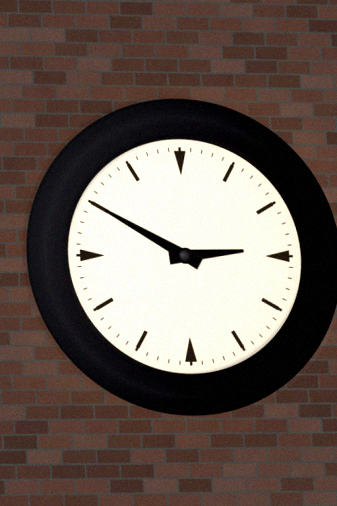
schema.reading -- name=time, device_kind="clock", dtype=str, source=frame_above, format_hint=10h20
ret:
2h50
